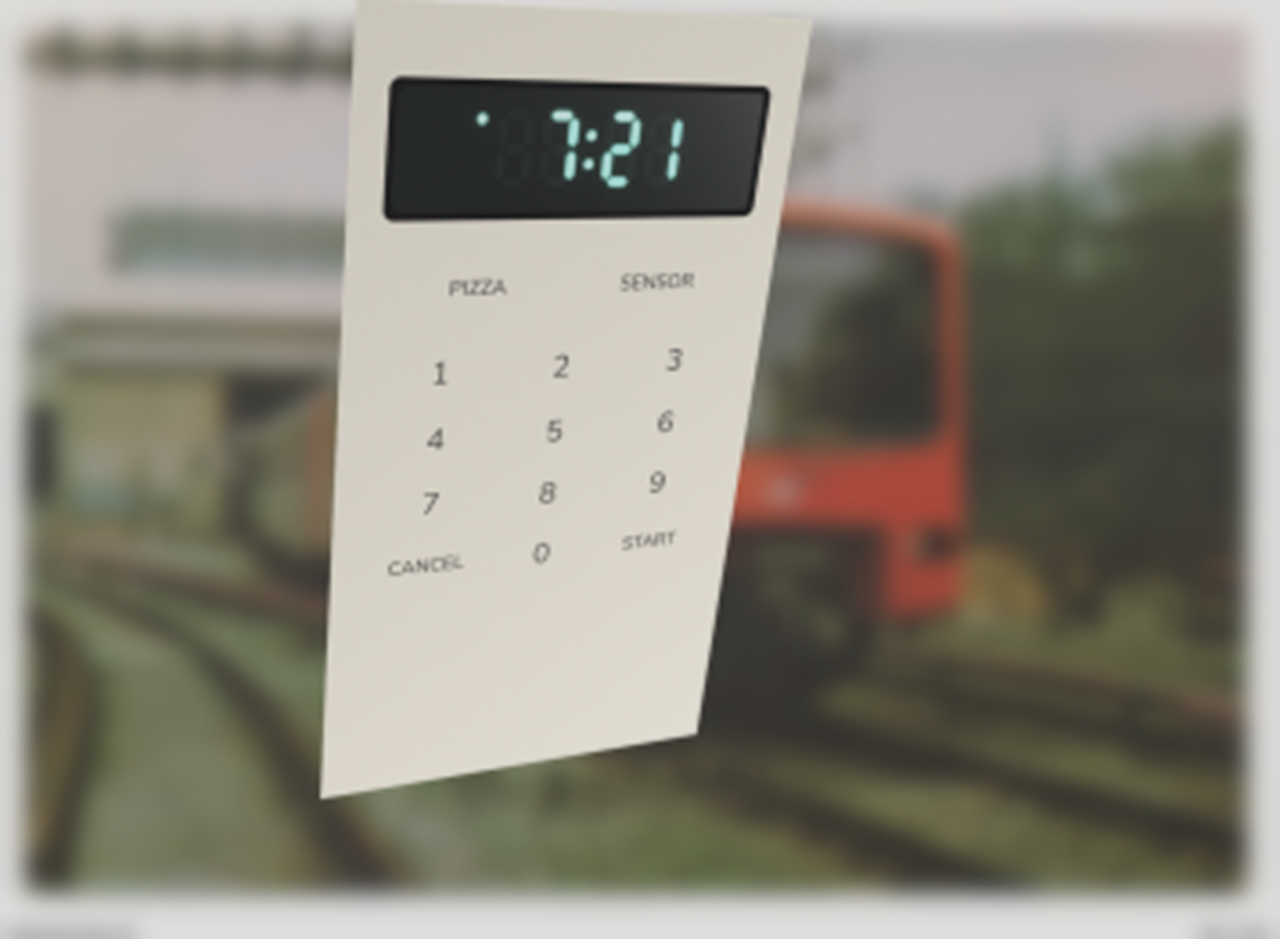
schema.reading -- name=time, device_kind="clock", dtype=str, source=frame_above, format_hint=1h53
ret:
7h21
